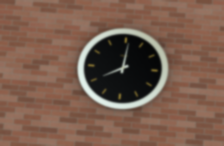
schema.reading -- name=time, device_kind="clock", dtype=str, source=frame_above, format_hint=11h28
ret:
8h01
